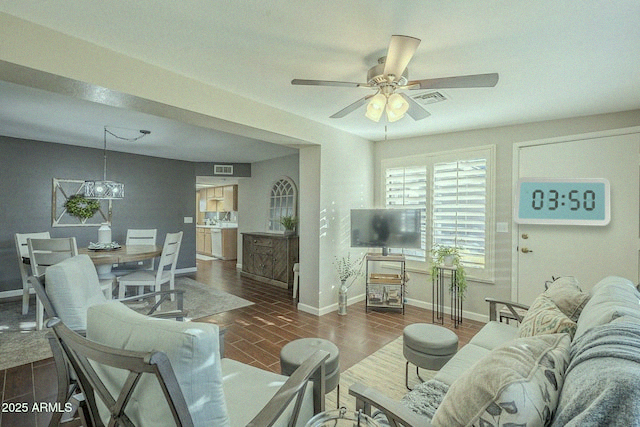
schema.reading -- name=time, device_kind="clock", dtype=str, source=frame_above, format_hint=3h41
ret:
3h50
